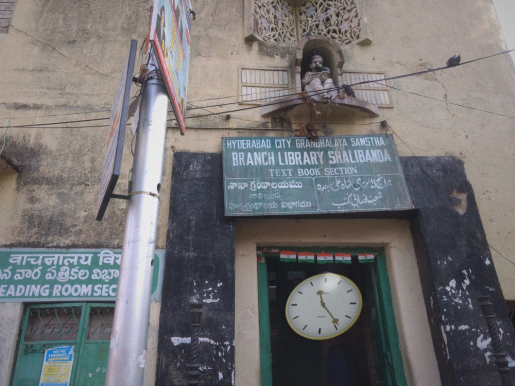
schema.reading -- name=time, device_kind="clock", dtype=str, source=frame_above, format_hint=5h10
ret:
11h24
